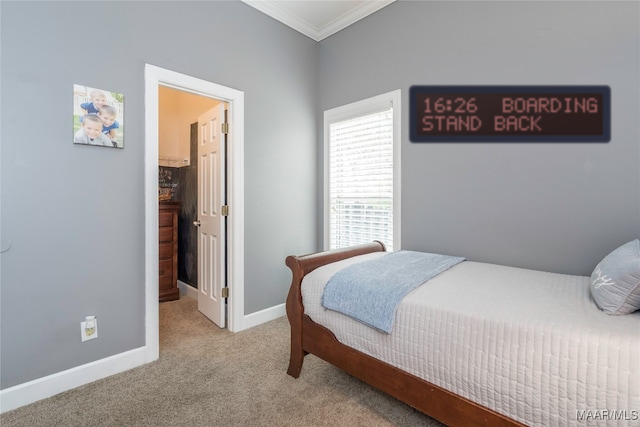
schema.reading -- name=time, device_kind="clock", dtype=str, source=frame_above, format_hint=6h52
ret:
16h26
